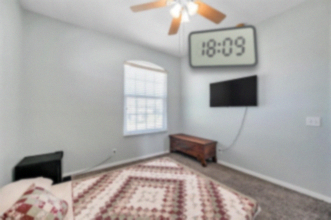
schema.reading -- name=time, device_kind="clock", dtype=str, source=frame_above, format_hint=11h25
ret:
18h09
